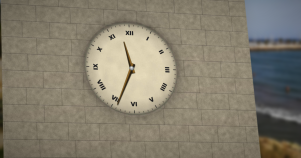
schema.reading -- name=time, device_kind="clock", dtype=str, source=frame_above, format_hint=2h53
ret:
11h34
